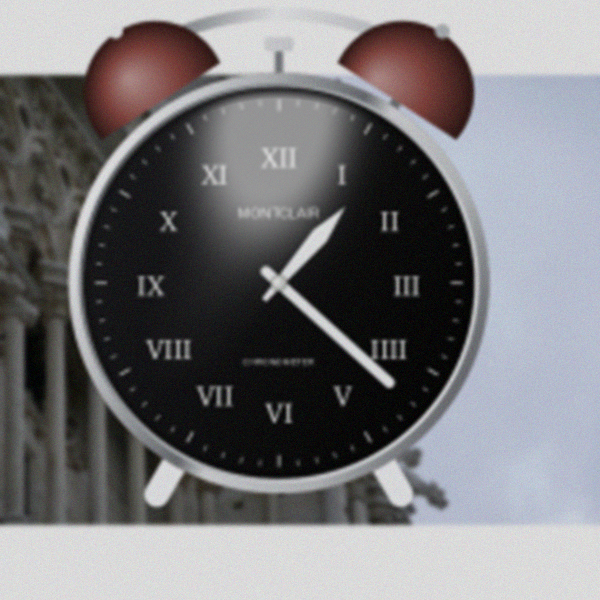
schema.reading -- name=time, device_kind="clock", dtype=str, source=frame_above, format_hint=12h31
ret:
1h22
